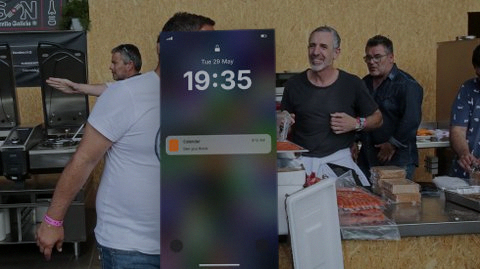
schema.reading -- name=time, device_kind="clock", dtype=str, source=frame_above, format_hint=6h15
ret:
19h35
